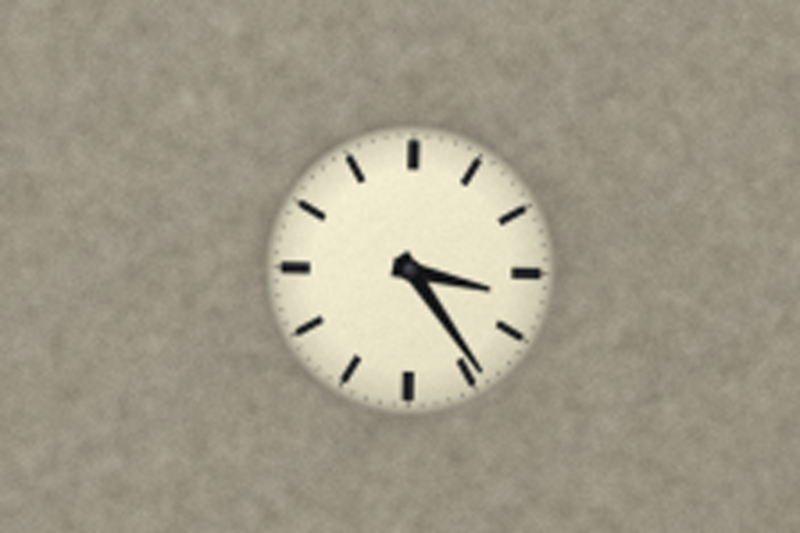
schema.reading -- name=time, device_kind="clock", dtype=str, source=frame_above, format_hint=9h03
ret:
3h24
